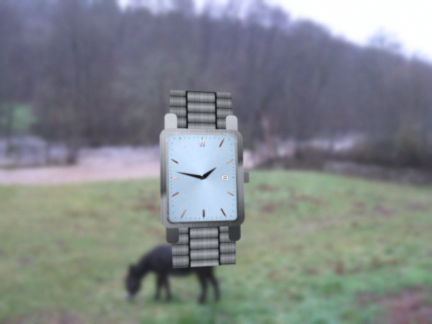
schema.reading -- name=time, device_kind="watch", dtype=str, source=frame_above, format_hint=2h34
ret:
1h47
